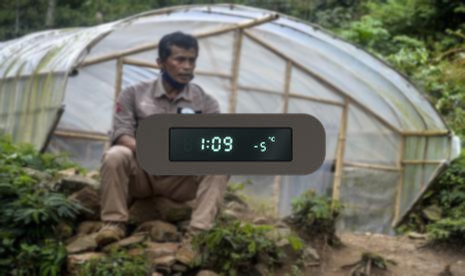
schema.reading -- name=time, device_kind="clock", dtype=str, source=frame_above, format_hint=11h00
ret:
1h09
